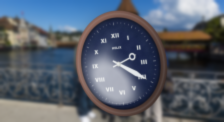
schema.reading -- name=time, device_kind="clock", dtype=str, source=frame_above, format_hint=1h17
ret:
2h20
